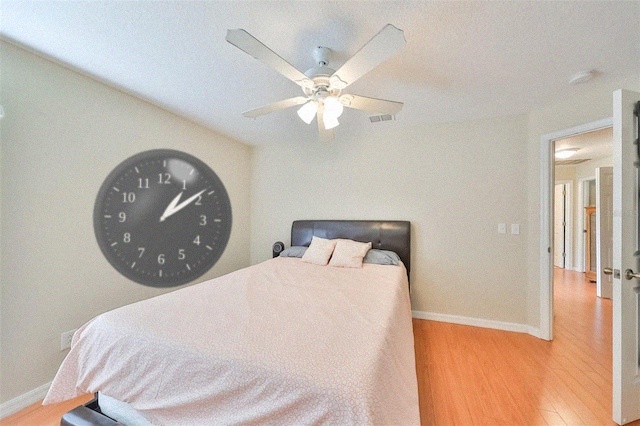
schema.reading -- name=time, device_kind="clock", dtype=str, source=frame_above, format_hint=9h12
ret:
1h09
